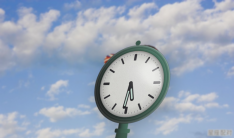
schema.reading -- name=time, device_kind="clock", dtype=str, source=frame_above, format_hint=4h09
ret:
5h31
